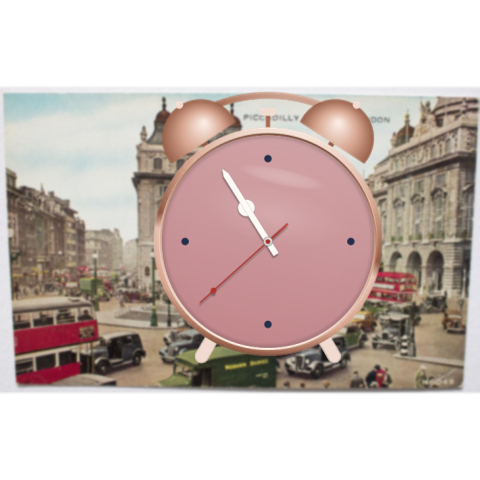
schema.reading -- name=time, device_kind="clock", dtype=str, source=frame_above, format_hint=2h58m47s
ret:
10h54m38s
